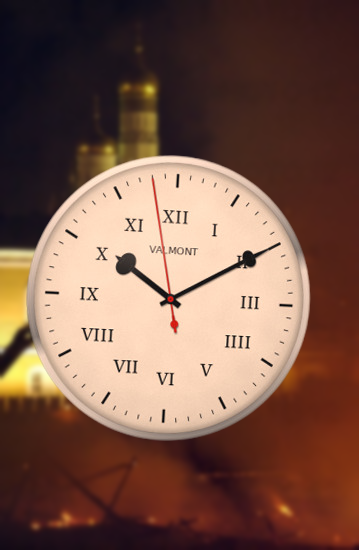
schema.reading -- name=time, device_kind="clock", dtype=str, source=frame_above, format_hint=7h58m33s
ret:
10h09m58s
